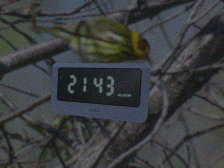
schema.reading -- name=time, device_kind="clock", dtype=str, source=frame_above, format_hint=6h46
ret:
21h43
